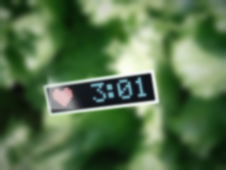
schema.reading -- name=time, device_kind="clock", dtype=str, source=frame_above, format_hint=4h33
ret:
3h01
